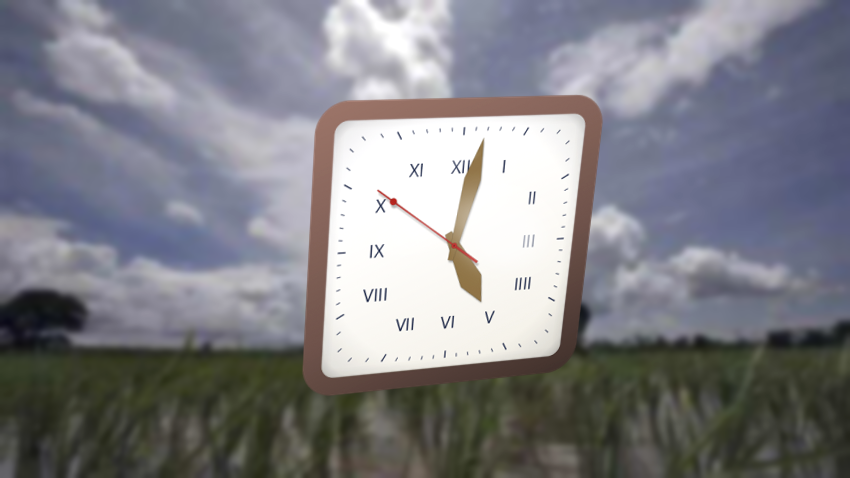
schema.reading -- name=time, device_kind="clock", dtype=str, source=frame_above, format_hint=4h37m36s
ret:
5h01m51s
